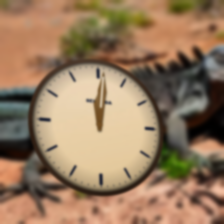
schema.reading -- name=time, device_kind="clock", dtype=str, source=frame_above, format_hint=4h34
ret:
12h01
